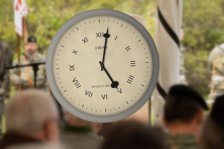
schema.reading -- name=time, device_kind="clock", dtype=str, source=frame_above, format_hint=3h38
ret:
5h02
